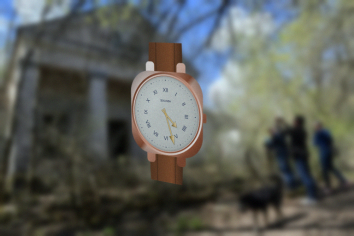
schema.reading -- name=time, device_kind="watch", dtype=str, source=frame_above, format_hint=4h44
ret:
4h27
